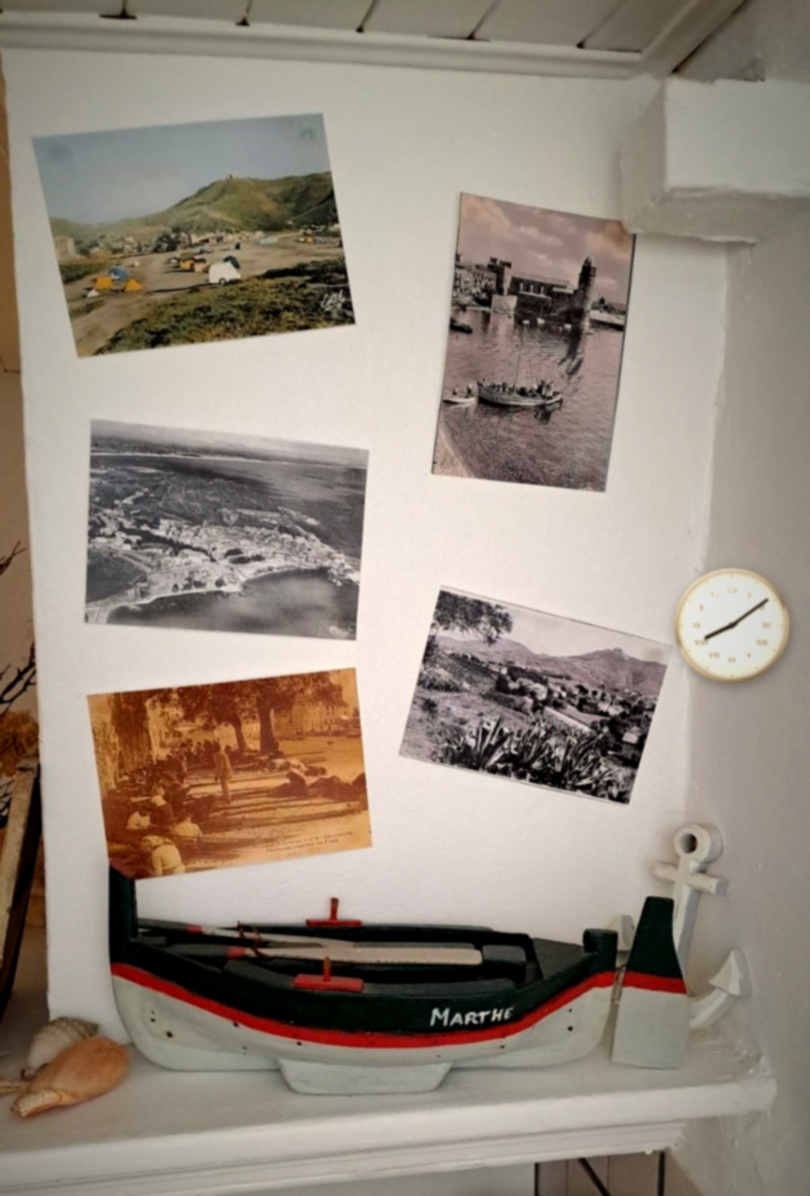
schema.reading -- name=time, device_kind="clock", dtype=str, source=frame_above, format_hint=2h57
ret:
8h09
